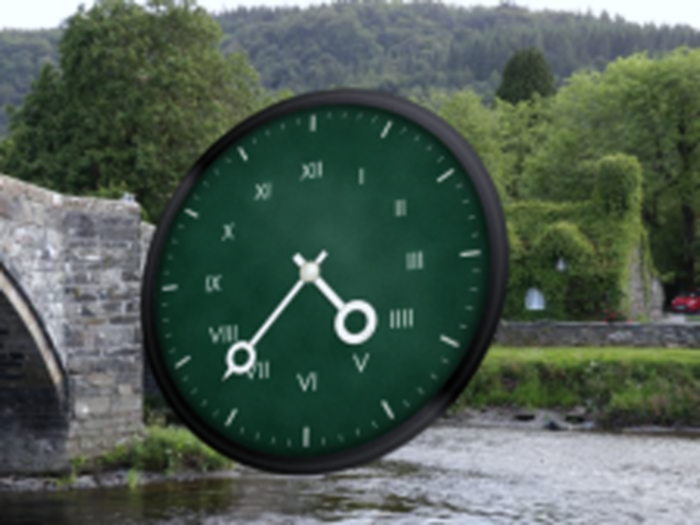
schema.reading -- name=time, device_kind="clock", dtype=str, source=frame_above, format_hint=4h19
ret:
4h37
